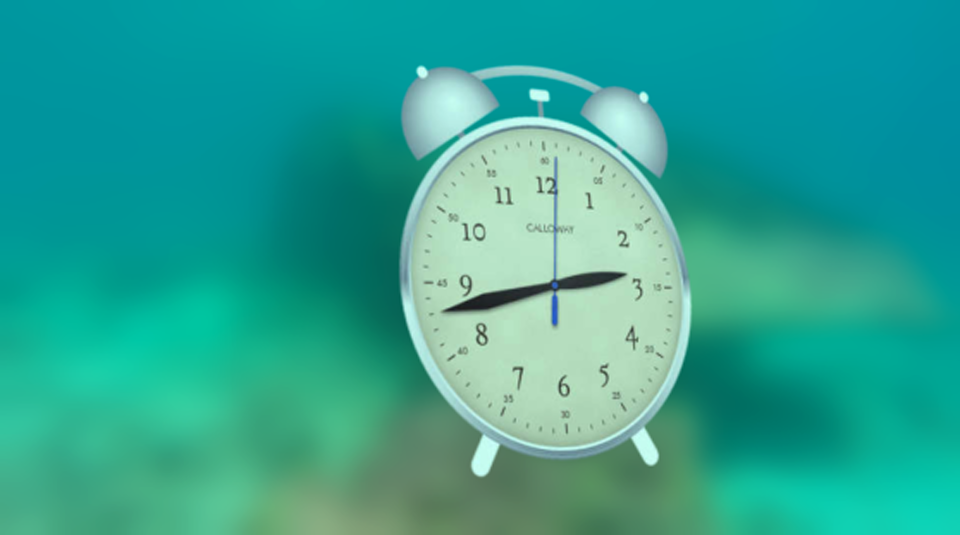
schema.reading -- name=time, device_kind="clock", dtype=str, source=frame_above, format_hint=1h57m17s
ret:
2h43m01s
